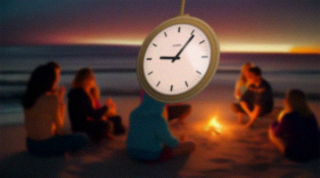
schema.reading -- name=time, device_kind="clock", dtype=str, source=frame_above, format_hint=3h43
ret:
9h06
